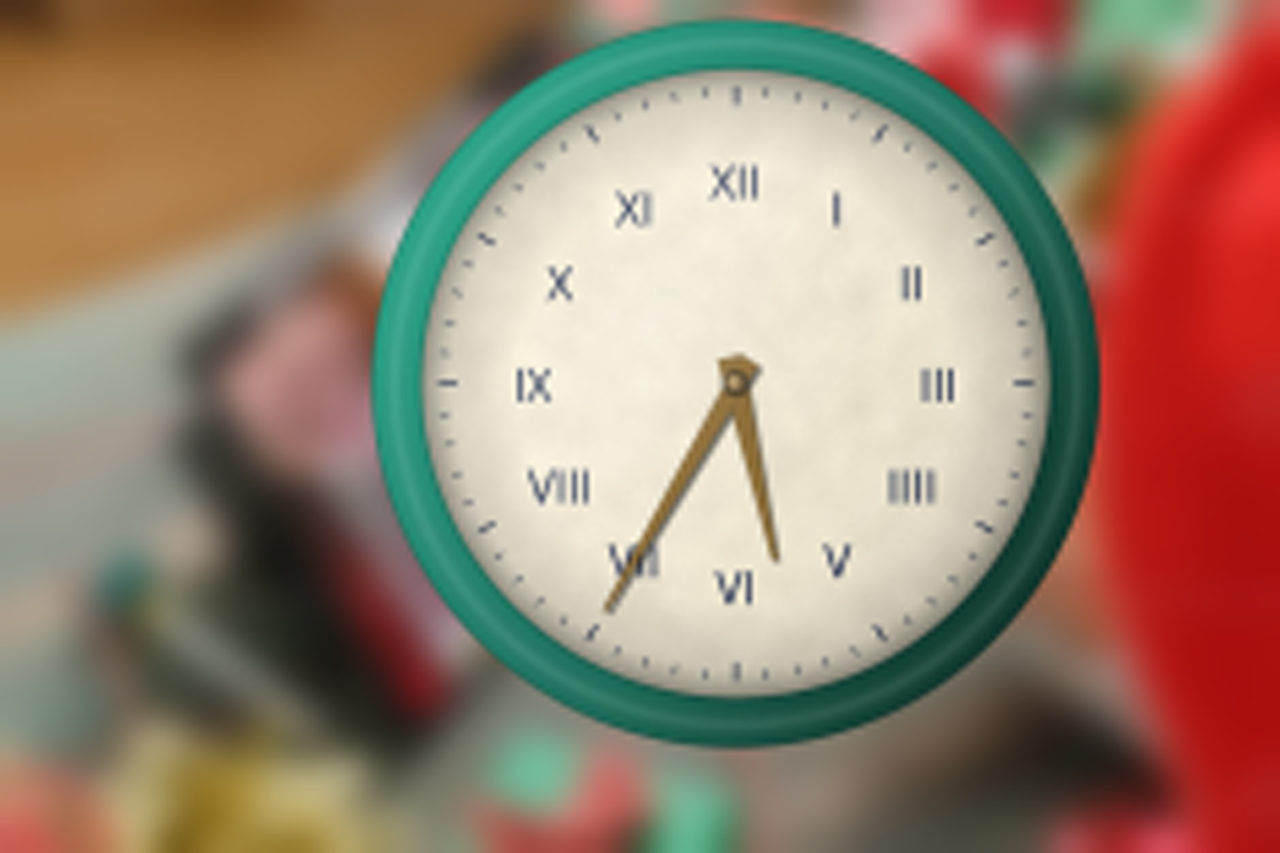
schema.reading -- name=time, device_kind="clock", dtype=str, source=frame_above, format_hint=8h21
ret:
5h35
